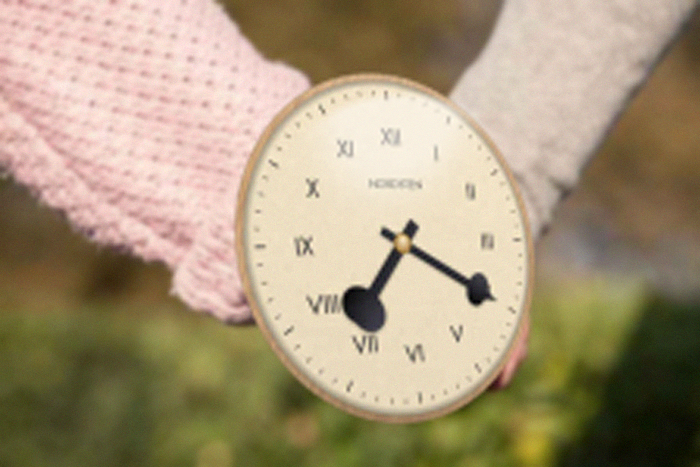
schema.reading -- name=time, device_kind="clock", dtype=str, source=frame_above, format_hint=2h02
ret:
7h20
